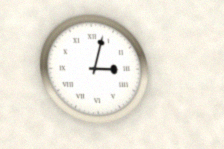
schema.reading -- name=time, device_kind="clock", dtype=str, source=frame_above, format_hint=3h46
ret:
3h03
